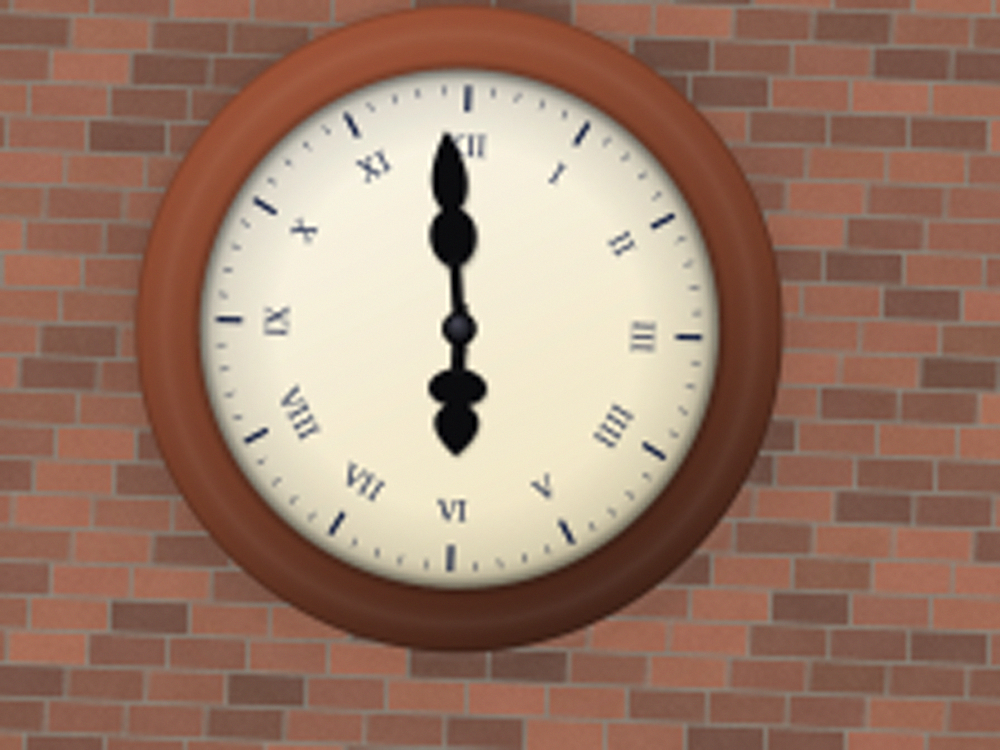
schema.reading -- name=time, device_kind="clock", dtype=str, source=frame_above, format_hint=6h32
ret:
5h59
